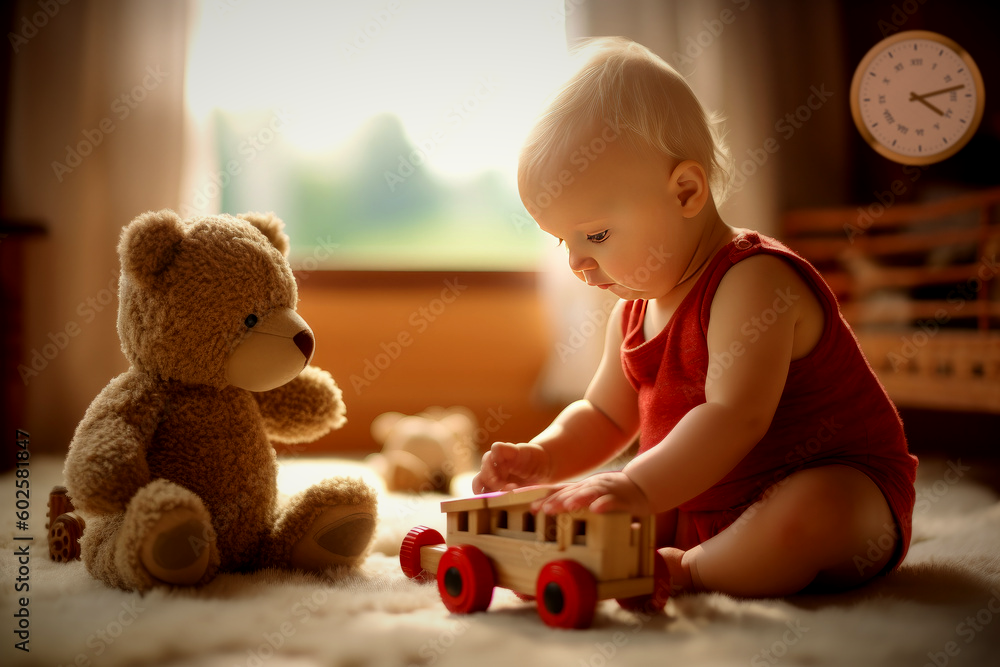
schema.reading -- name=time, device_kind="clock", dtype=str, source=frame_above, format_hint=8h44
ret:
4h13
